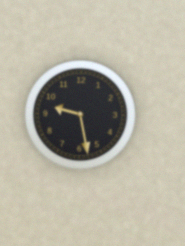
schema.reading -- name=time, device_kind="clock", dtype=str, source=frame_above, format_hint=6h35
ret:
9h28
